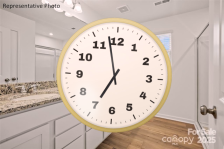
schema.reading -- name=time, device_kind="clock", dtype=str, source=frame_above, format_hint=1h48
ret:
6h58
